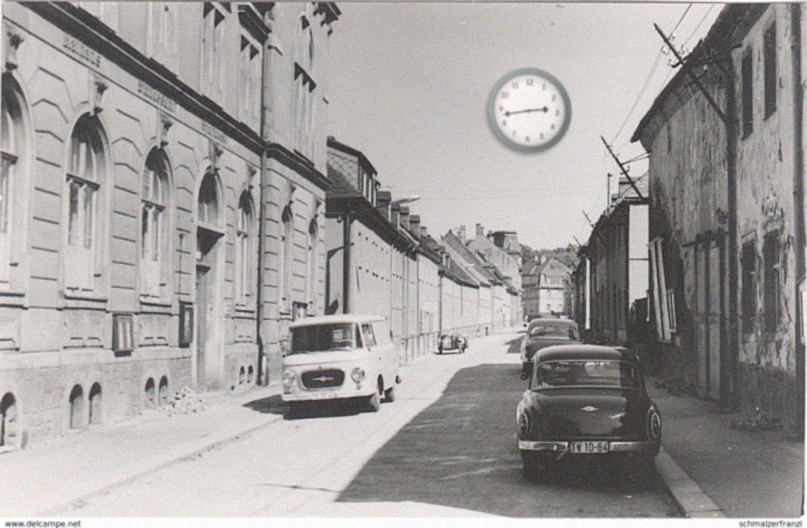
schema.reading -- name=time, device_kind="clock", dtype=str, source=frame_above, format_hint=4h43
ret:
2h43
